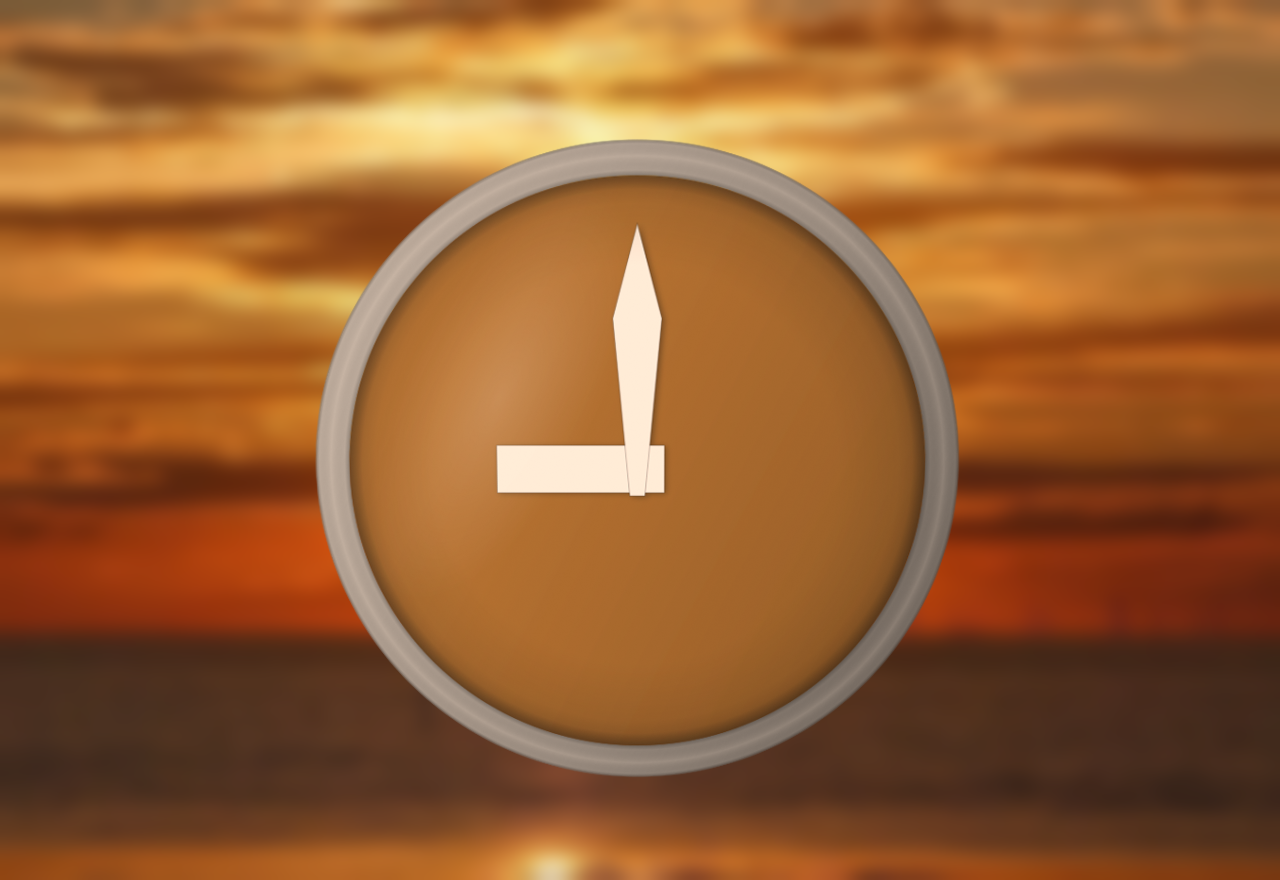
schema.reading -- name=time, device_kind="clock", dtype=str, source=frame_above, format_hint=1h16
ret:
9h00
